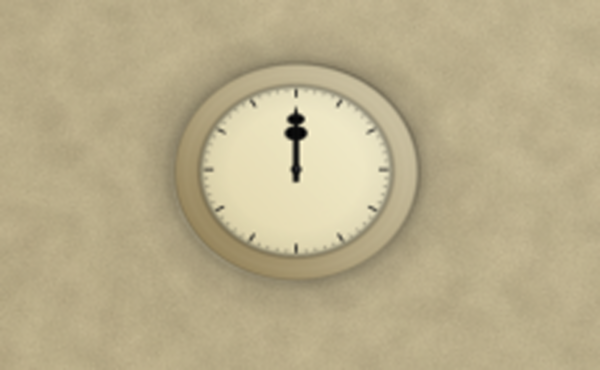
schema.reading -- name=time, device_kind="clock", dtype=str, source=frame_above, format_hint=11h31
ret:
12h00
